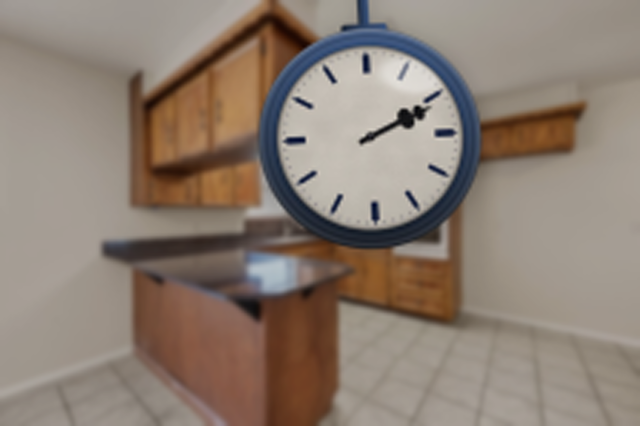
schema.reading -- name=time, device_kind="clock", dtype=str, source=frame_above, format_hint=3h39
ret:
2h11
